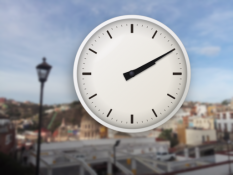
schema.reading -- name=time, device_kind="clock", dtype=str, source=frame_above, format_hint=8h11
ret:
2h10
